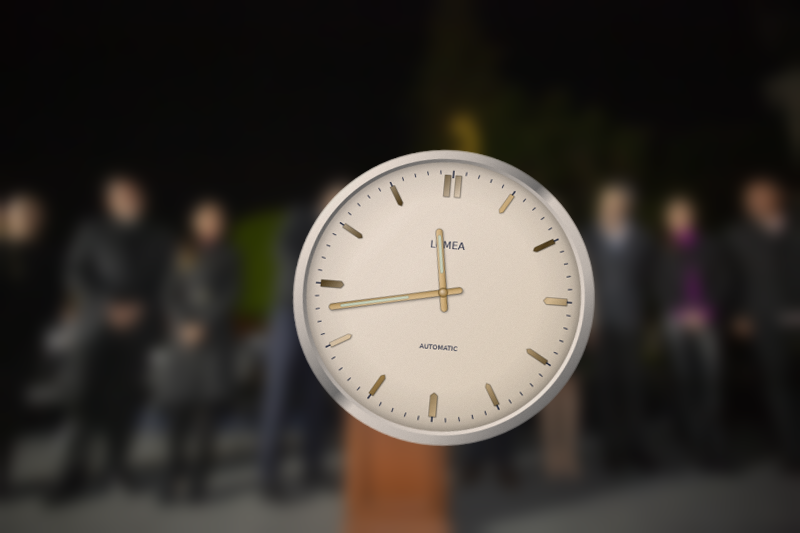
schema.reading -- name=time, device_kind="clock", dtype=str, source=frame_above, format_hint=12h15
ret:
11h43
